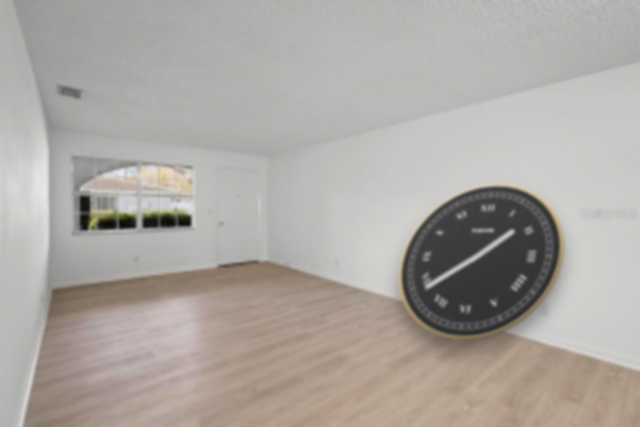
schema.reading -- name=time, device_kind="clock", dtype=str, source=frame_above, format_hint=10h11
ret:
1h39
